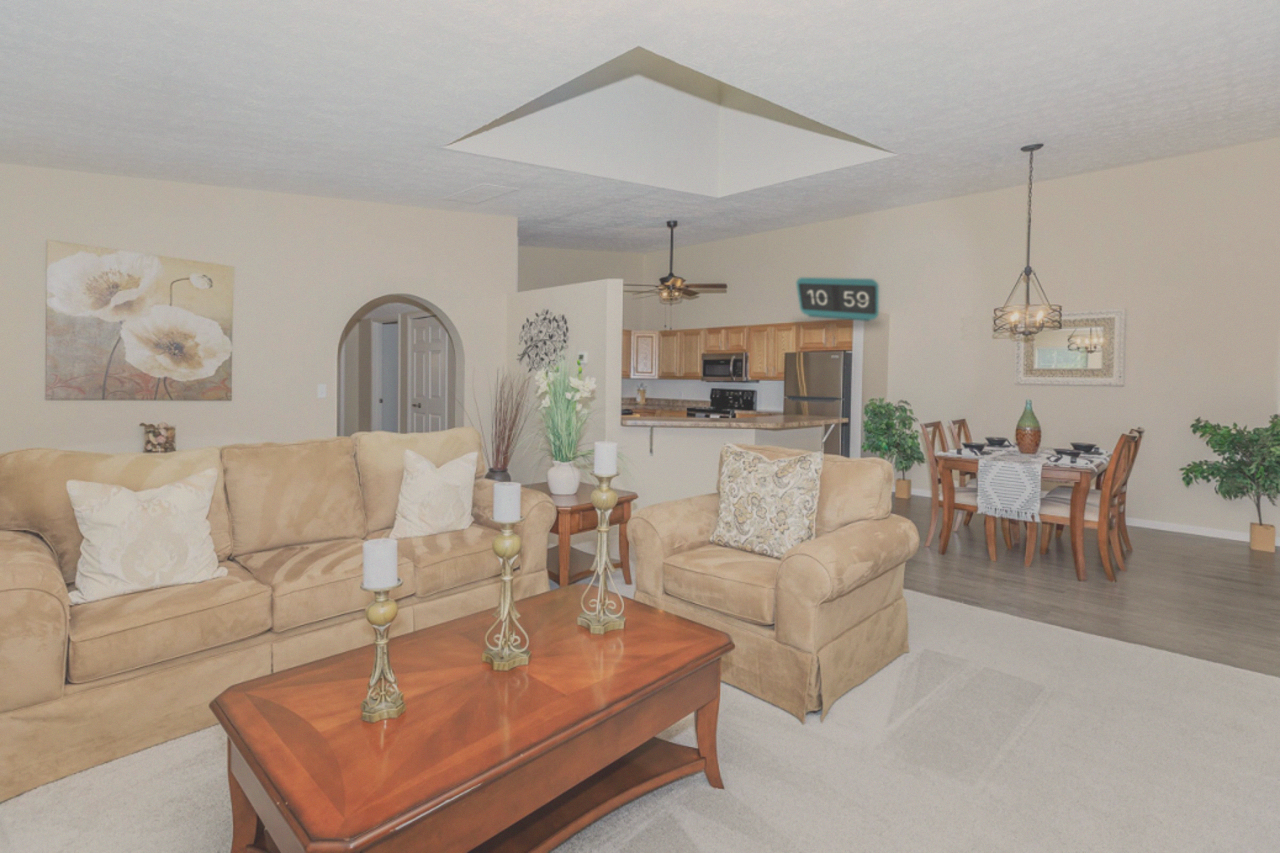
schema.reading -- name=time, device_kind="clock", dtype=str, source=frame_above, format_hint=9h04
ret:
10h59
